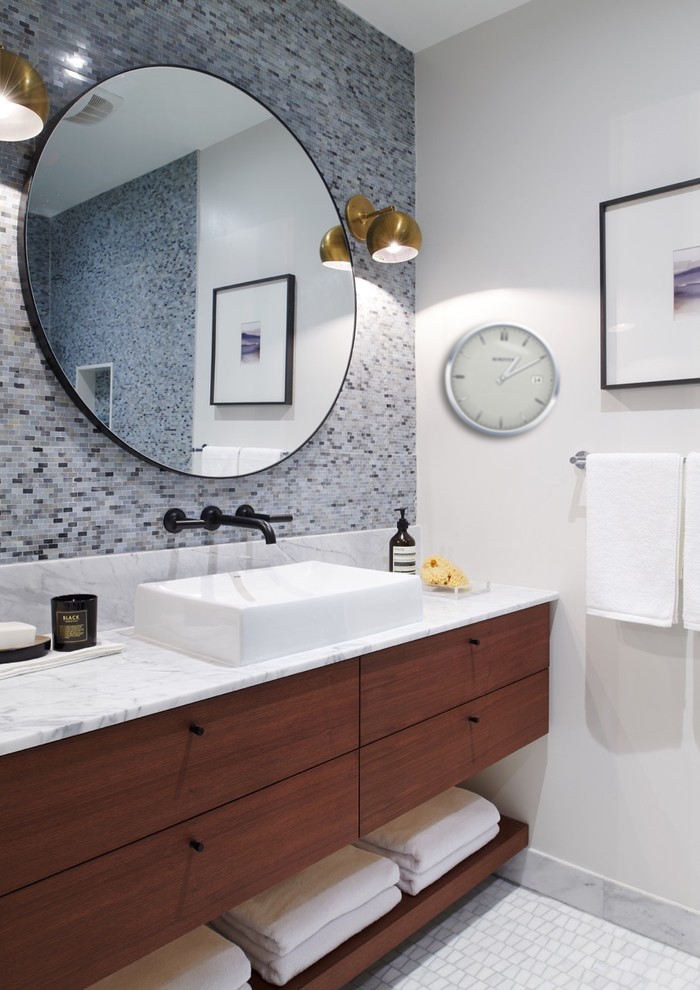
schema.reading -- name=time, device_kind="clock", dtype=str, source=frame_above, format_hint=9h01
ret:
1h10
